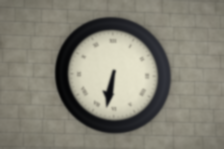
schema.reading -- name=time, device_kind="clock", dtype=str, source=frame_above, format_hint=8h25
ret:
6h32
